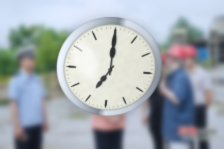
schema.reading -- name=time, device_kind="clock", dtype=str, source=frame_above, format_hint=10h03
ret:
7h00
